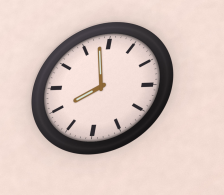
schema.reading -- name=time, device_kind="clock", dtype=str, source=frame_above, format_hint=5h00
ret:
7h58
